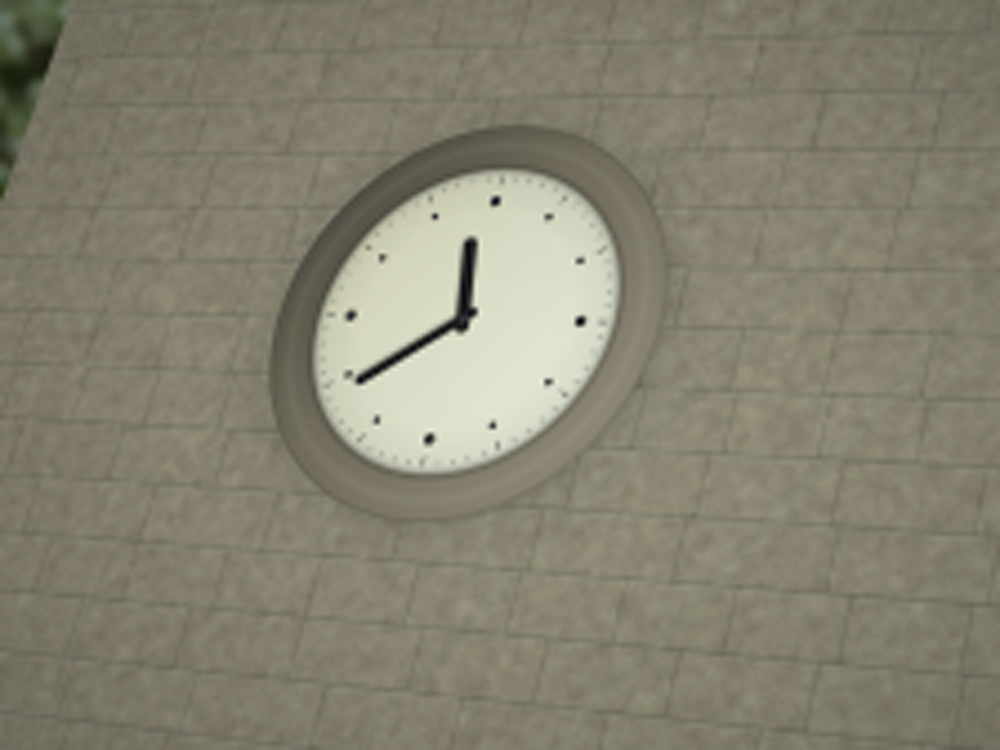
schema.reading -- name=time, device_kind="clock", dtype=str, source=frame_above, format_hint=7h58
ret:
11h39
